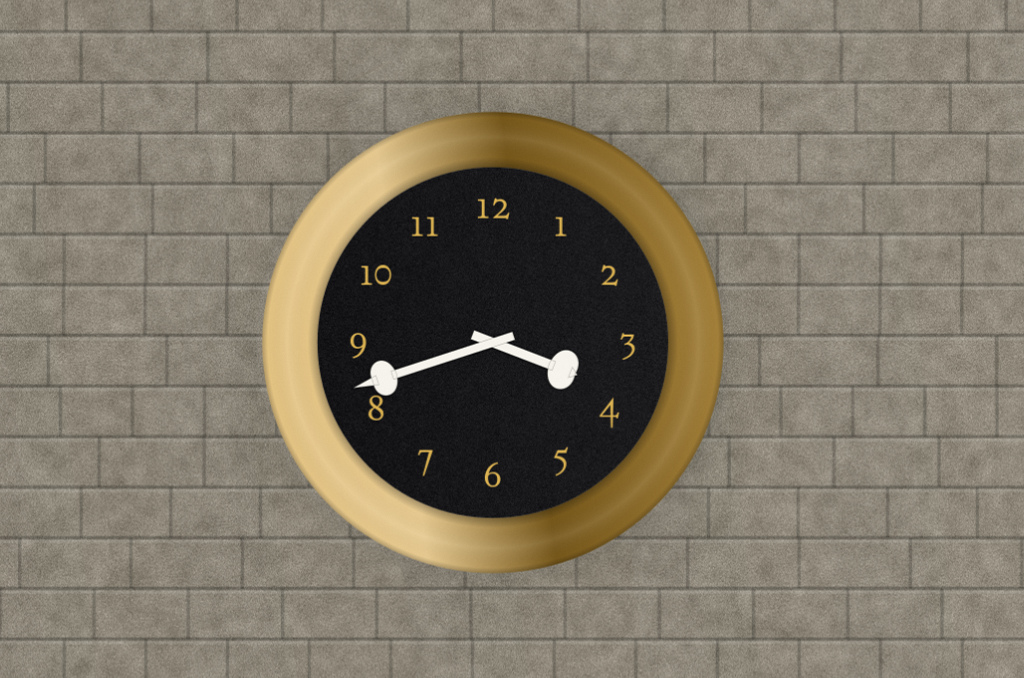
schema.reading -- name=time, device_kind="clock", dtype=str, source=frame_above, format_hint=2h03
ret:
3h42
